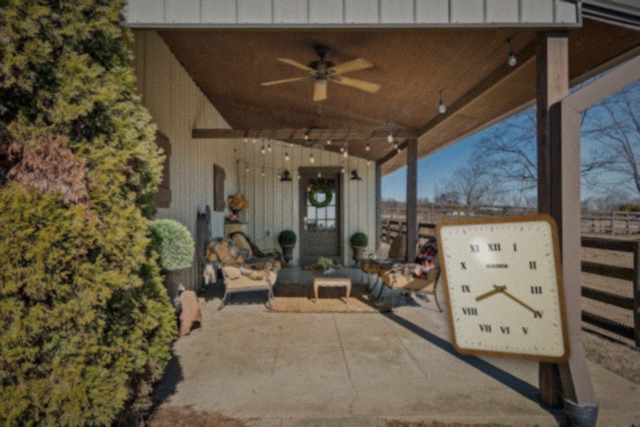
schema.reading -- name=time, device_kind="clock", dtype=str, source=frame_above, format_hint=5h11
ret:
8h20
